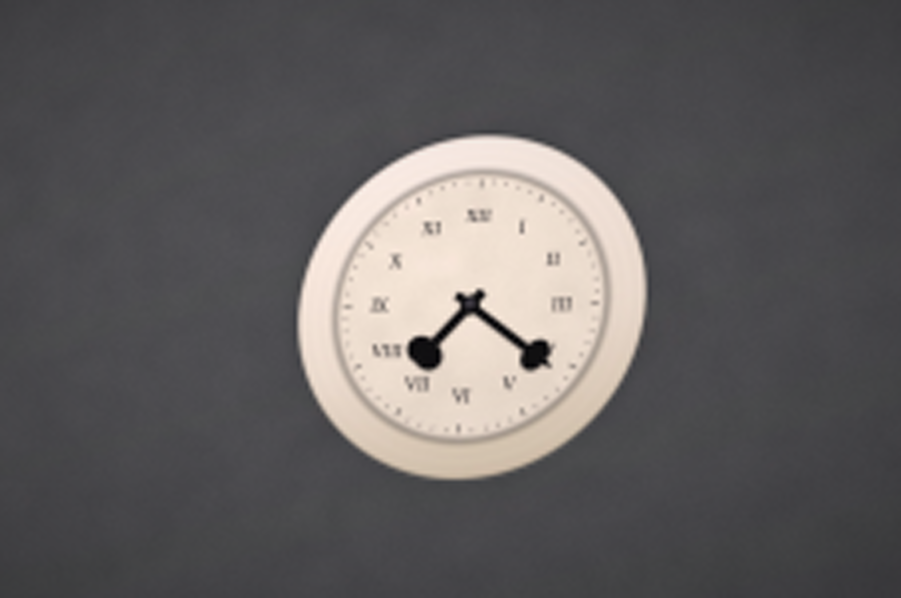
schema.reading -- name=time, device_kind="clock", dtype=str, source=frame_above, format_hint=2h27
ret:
7h21
